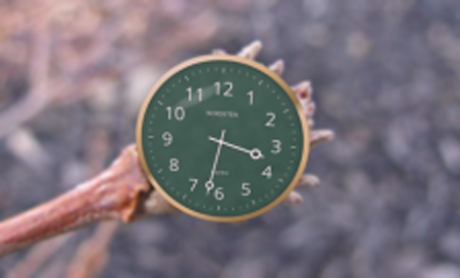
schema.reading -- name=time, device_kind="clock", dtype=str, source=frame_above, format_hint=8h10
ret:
3h32
